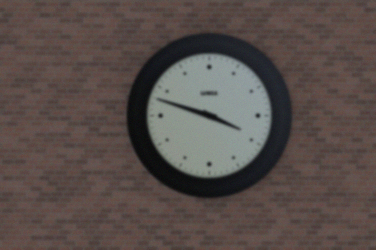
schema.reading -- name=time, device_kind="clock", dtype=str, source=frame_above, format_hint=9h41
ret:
3h48
